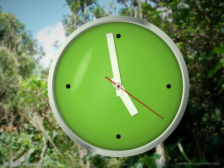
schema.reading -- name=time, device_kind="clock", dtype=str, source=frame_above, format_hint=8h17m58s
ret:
4h58m21s
